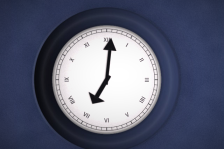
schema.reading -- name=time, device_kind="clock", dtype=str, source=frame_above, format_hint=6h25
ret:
7h01
